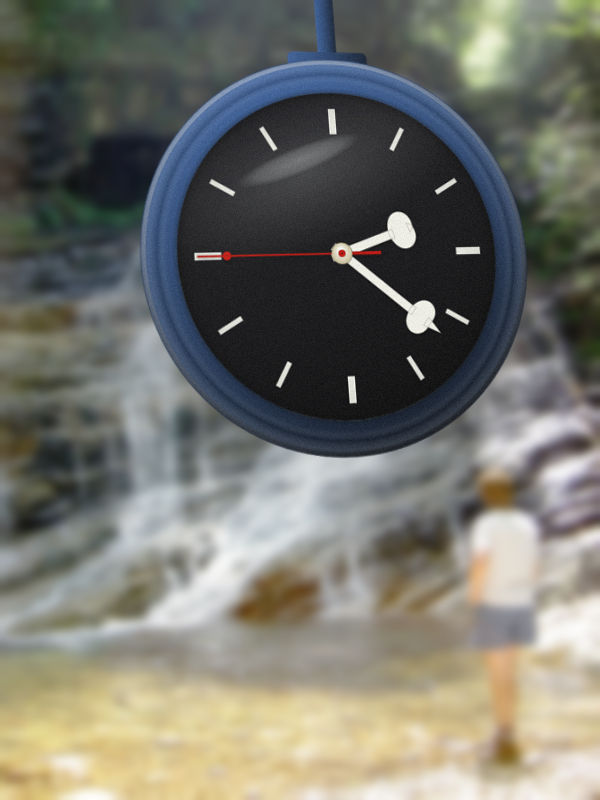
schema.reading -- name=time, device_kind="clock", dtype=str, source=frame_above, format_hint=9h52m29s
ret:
2h21m45s
